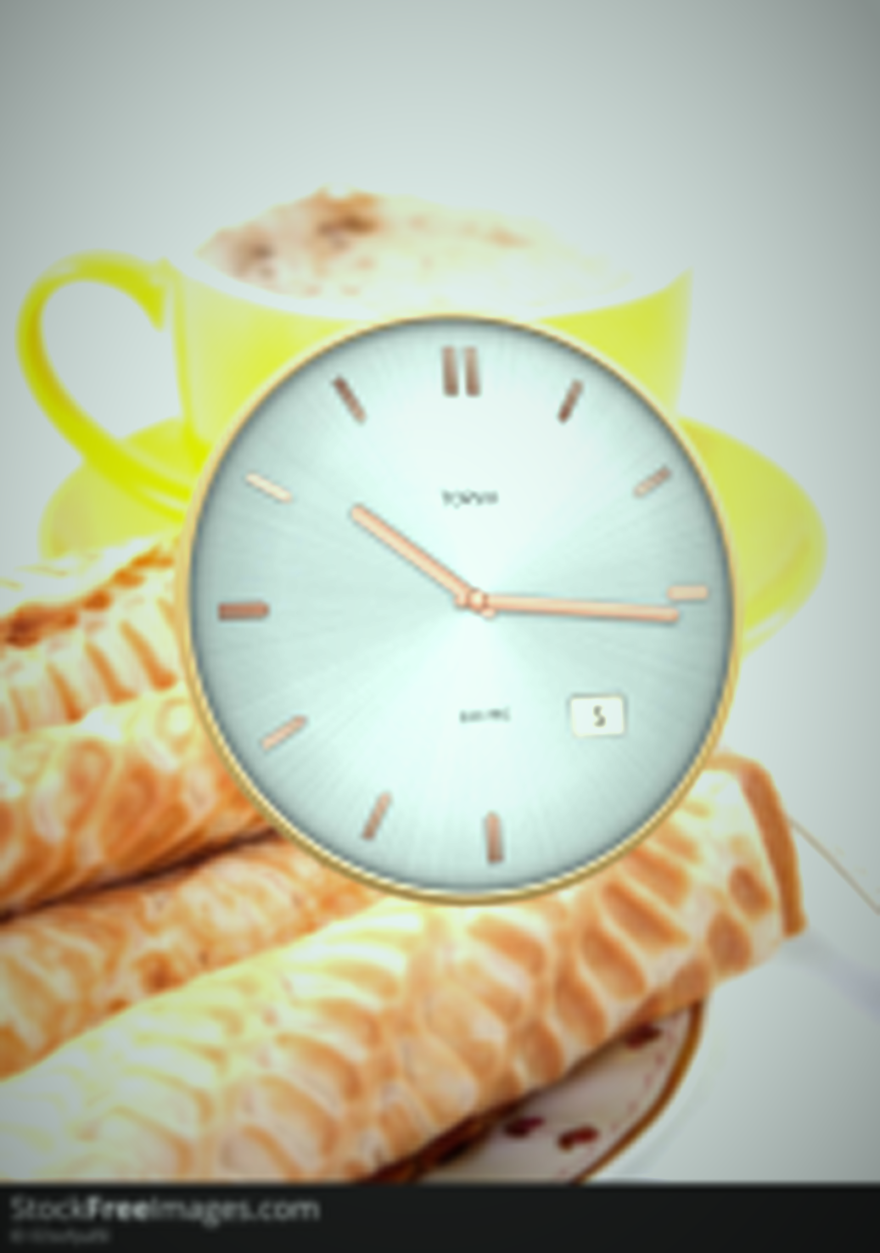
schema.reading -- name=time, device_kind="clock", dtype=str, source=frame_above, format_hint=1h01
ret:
10h16
